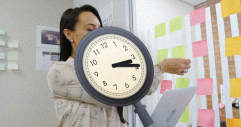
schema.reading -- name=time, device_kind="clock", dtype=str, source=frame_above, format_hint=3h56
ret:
3h19
